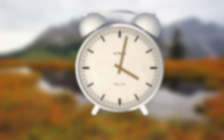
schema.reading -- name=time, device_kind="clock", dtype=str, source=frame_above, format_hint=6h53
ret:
4h02
